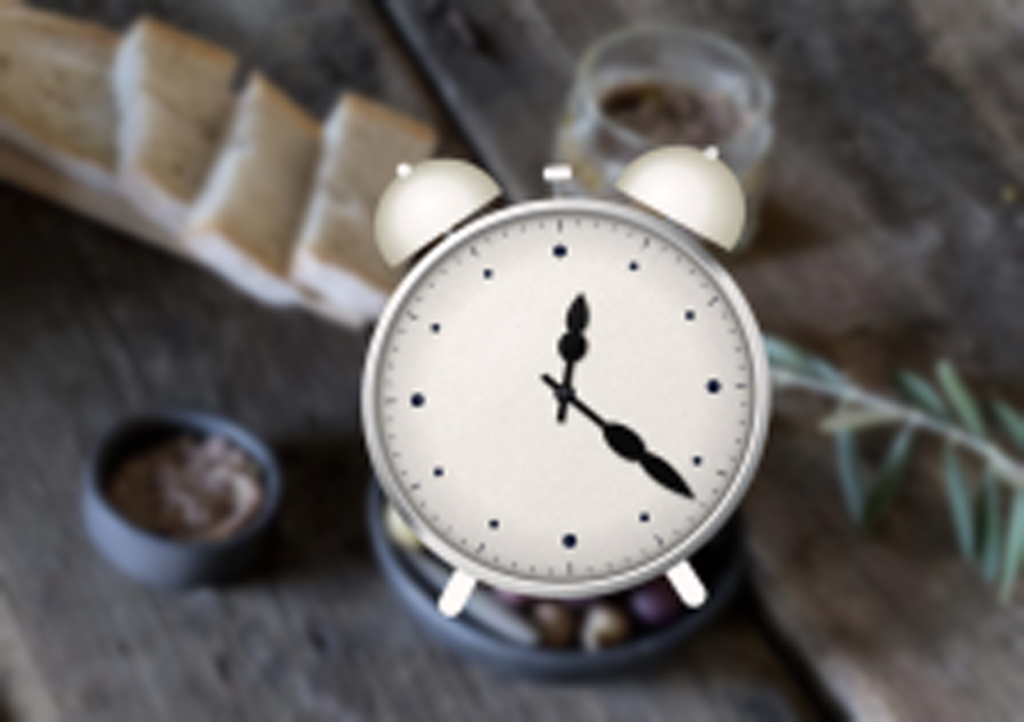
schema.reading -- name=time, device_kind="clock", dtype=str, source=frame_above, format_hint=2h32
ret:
12h22
